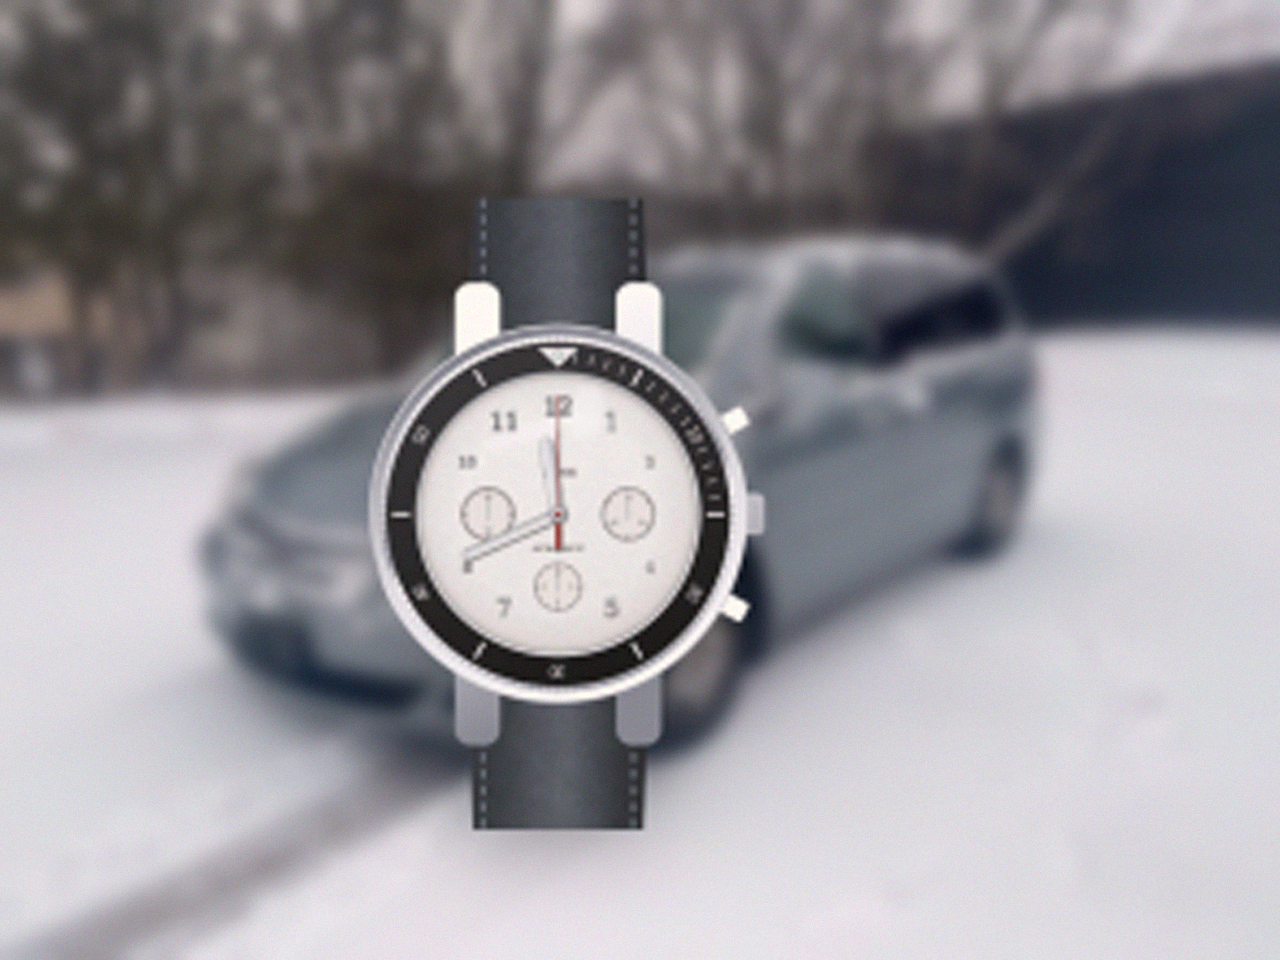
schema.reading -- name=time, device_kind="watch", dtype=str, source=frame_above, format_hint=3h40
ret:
11h41
